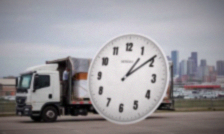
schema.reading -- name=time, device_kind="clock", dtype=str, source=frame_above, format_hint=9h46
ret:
1h09
